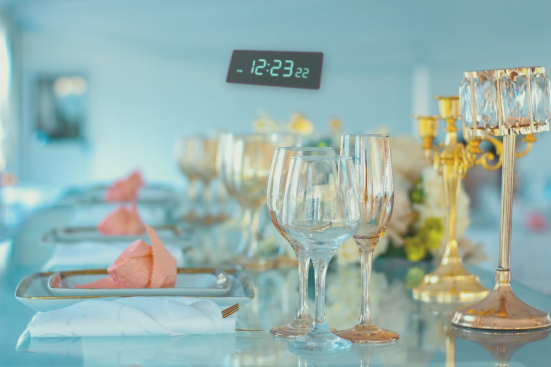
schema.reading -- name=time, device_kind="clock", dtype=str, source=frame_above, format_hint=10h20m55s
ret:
12h23m22s
